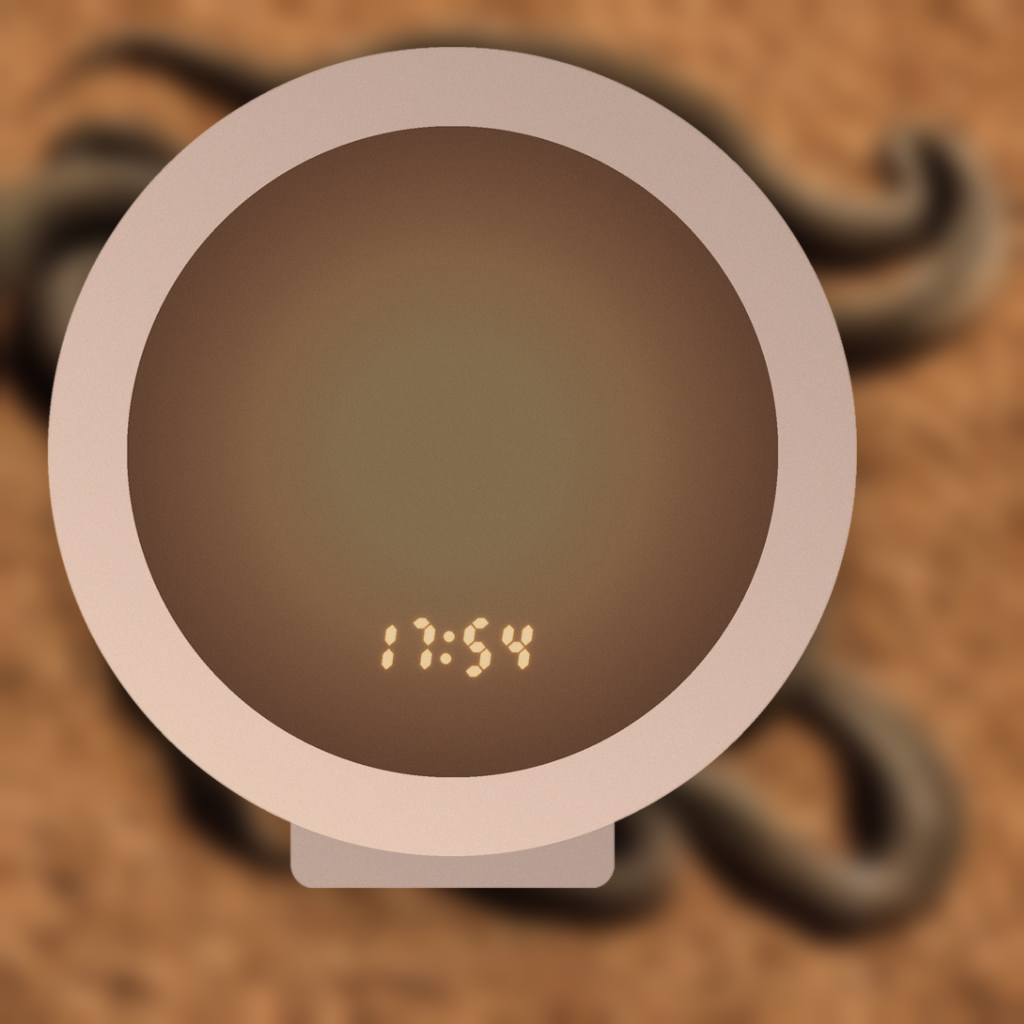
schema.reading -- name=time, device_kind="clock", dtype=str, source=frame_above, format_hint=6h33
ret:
17h54
